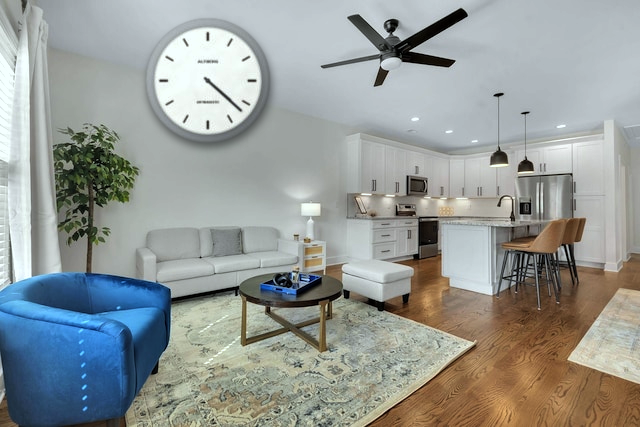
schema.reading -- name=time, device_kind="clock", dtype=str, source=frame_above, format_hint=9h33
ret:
4h22
